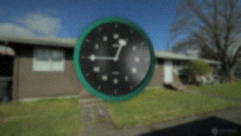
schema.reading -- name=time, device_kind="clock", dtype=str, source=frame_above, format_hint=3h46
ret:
12h45
